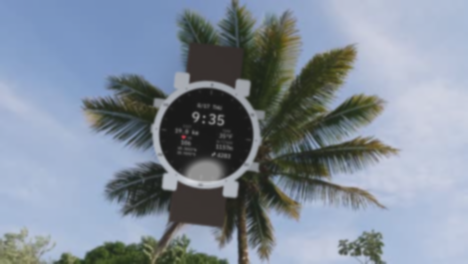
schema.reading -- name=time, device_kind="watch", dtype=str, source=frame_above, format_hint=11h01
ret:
9h35
